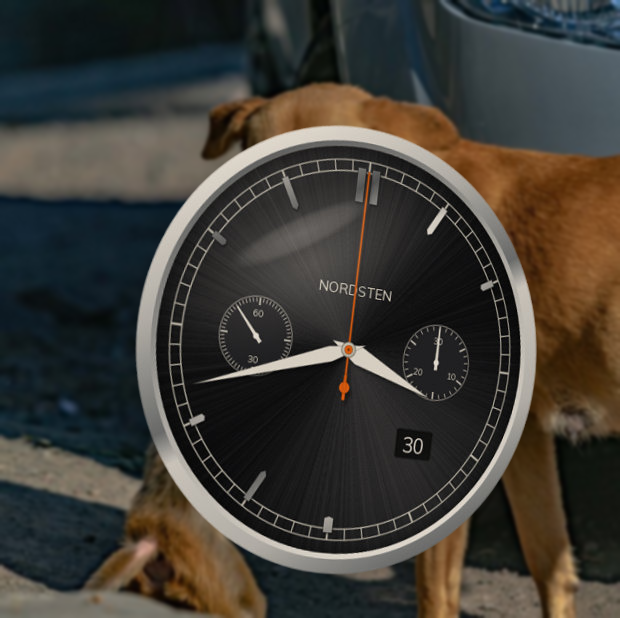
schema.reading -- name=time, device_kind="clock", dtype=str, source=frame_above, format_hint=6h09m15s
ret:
3h41m53s
